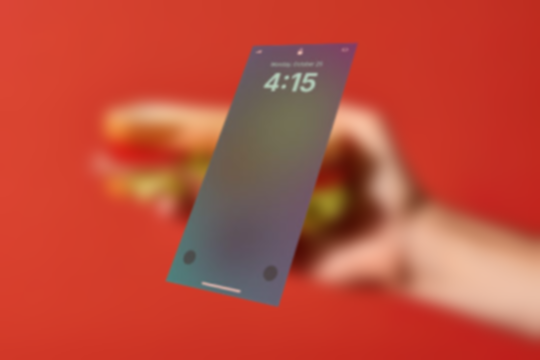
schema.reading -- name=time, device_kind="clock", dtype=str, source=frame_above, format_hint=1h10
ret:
4h15
